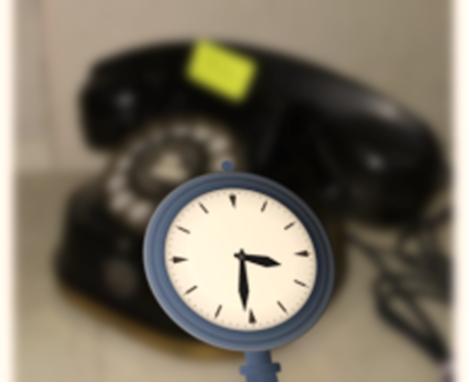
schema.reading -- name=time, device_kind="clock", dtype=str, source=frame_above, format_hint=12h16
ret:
3h31
